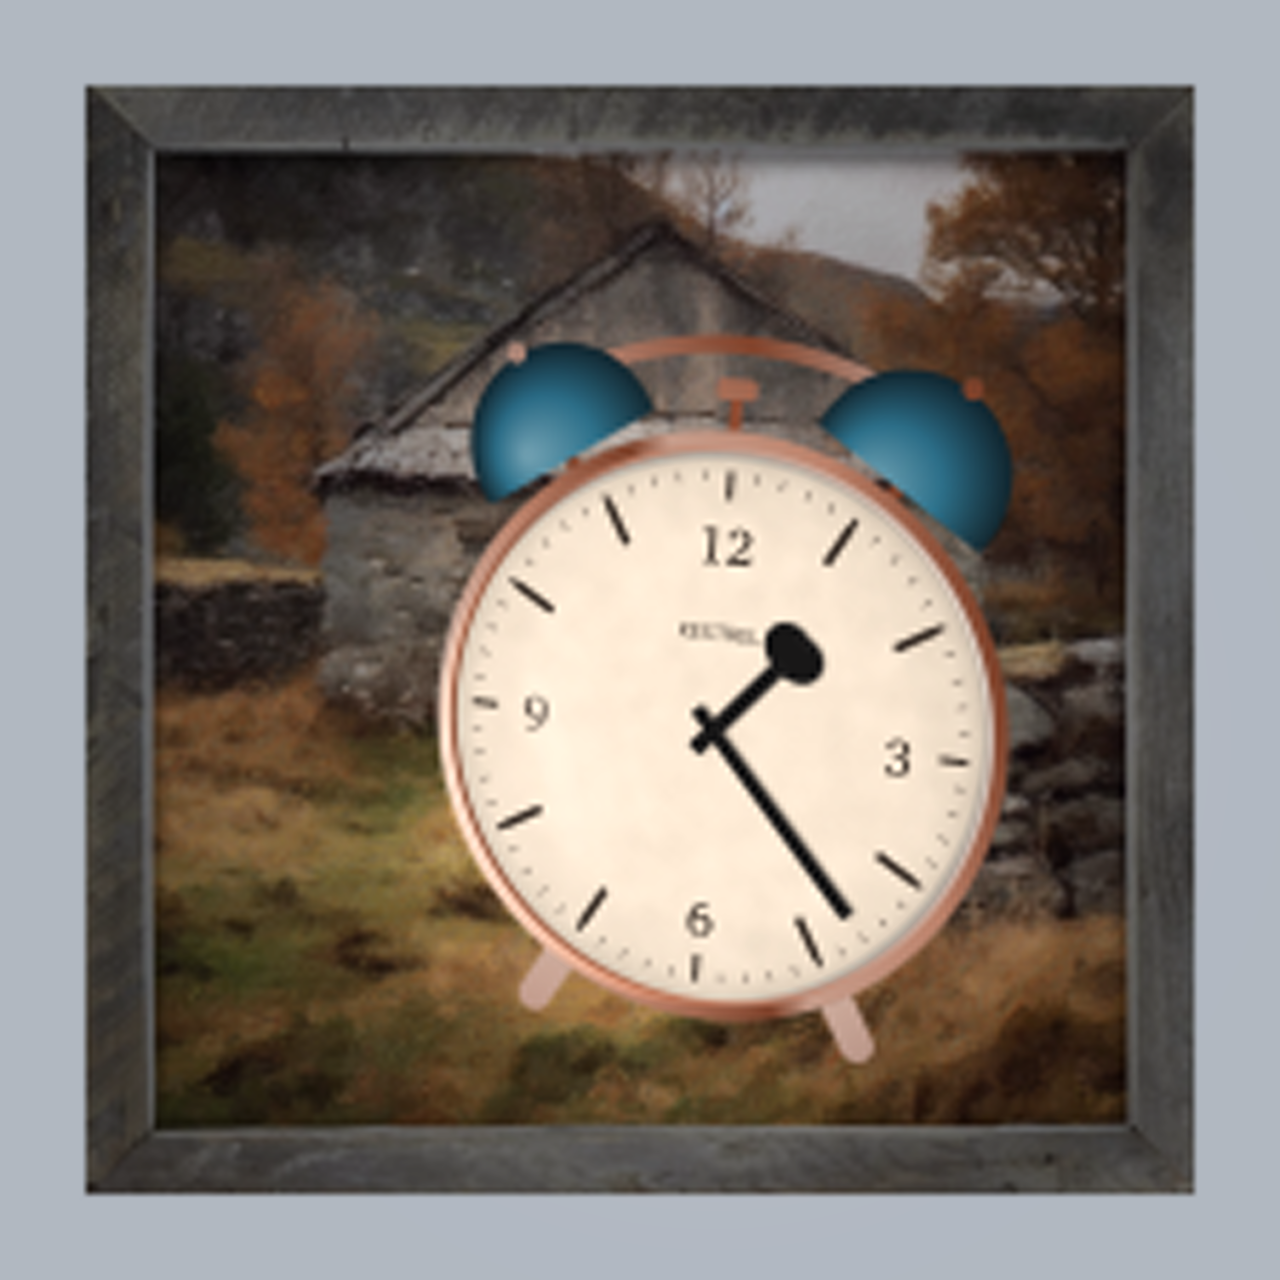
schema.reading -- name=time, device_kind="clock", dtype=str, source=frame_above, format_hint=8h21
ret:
1h23
